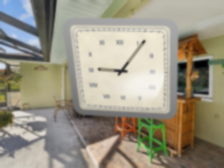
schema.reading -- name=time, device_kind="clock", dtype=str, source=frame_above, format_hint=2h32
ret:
9h06
